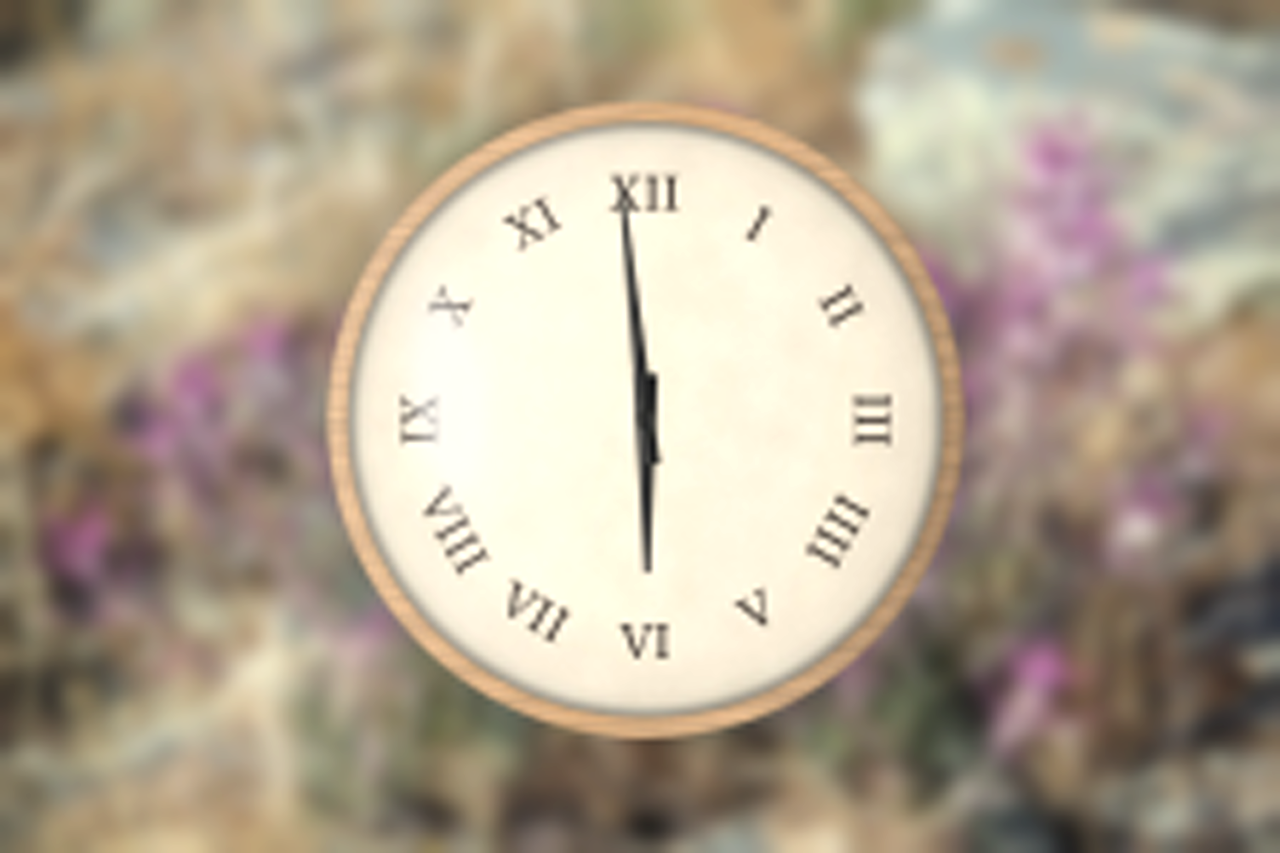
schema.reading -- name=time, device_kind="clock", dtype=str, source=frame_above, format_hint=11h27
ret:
5h59
